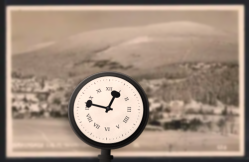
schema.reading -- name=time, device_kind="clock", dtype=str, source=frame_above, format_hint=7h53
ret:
12h47
